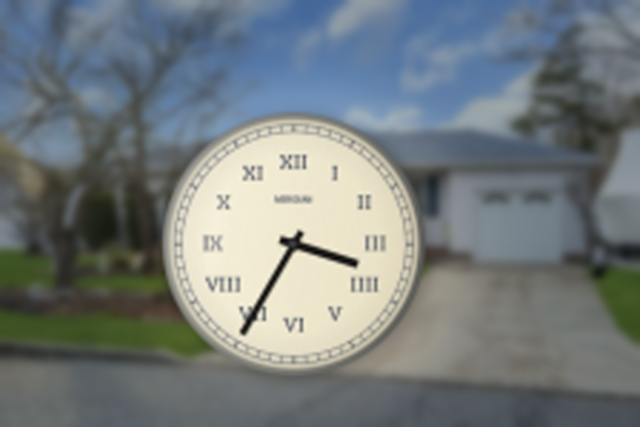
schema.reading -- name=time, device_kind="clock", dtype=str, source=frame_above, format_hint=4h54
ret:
3h35
